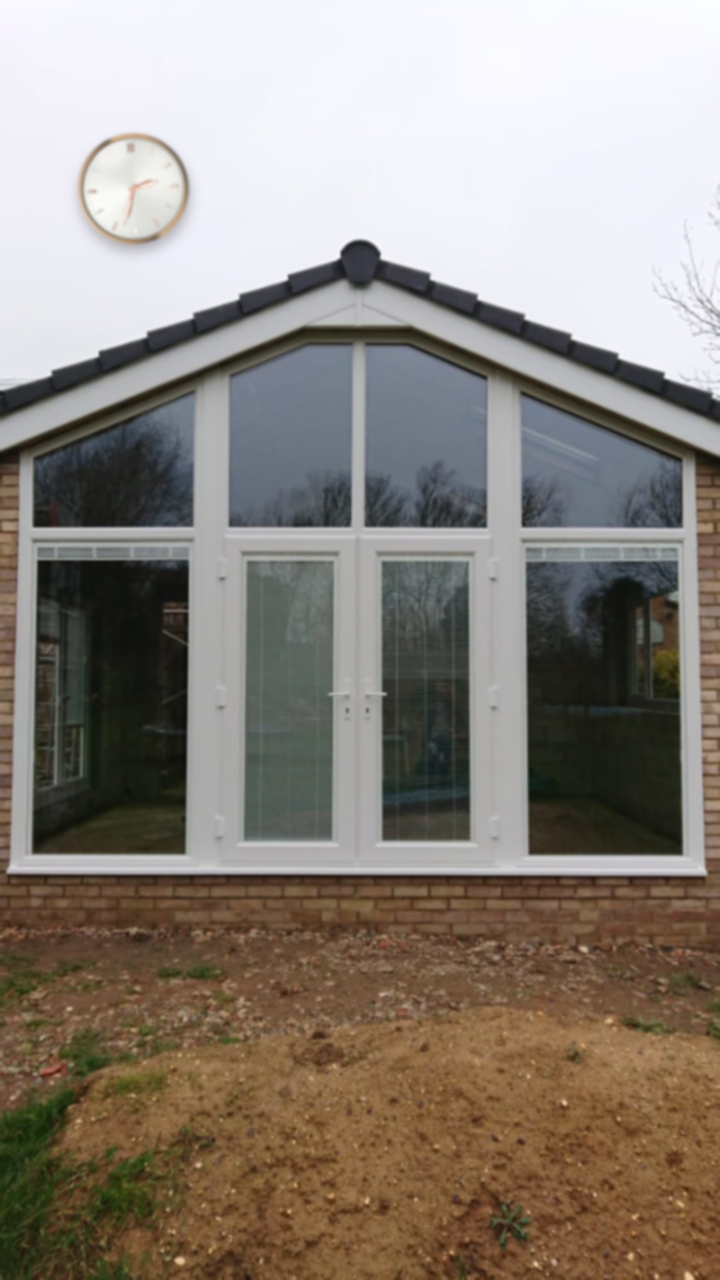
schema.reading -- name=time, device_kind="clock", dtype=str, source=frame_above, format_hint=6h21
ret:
2h33
